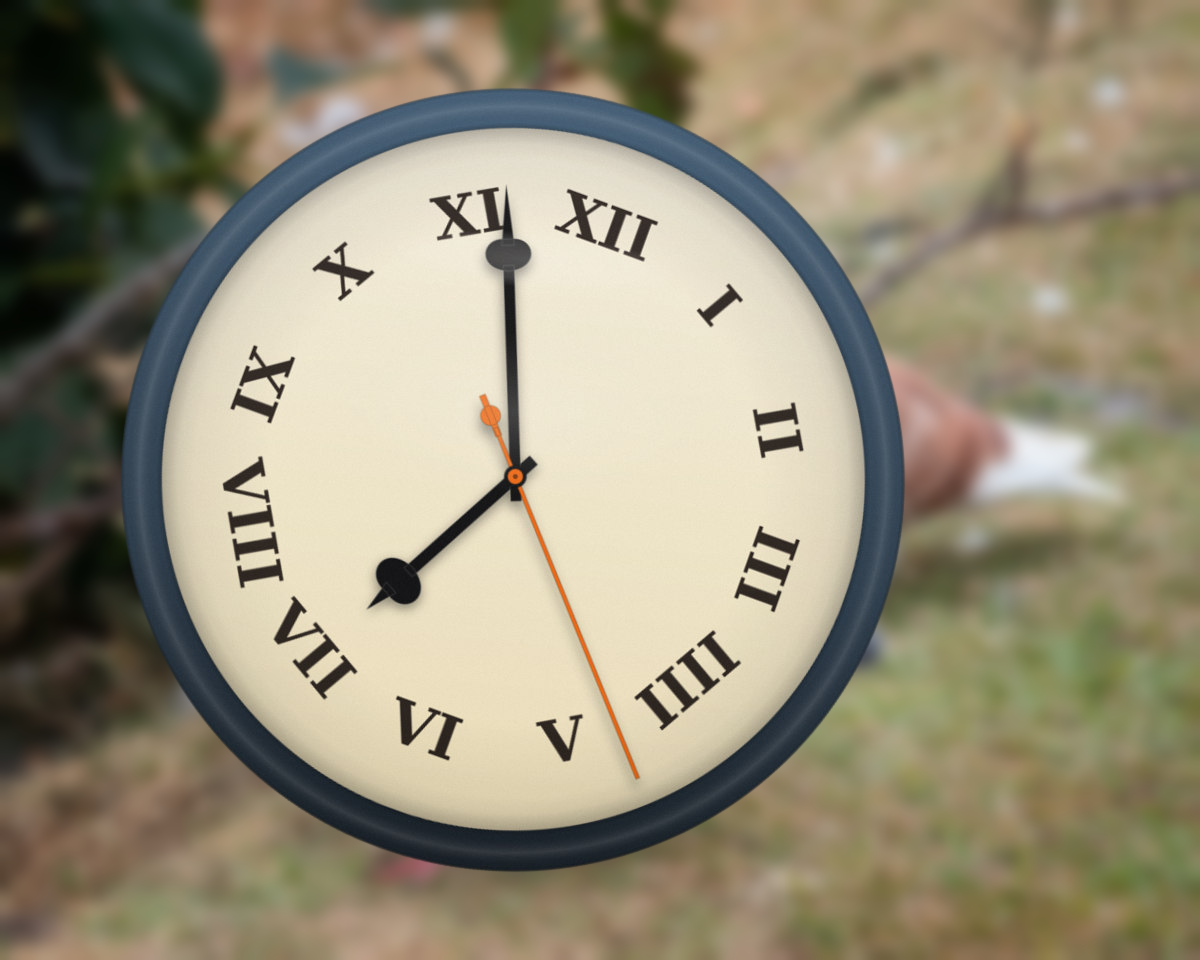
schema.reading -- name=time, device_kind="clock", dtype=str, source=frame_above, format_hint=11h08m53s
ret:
6h56m23s
